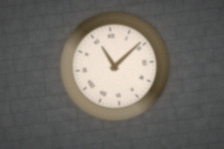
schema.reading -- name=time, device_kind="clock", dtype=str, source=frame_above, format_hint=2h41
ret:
11h09
